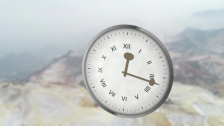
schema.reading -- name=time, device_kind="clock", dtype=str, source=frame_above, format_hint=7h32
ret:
12h17
